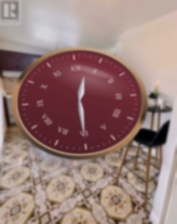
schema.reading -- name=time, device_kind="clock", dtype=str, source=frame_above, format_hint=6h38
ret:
12h30
